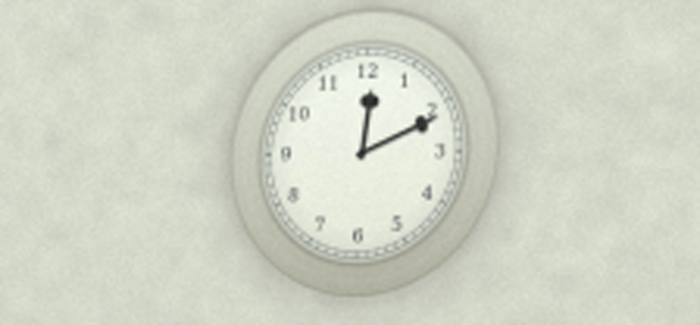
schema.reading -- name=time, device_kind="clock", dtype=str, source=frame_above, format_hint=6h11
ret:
12h11
